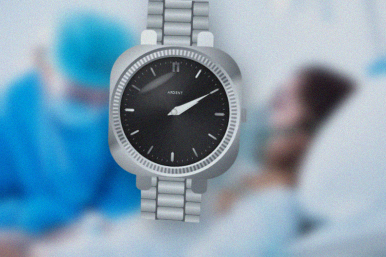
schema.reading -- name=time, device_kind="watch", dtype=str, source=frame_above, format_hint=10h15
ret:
2h10
